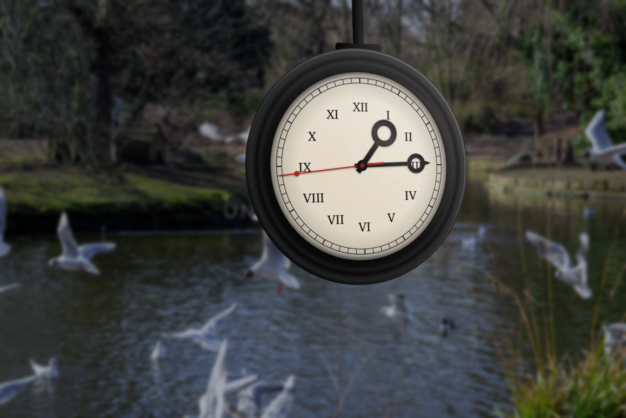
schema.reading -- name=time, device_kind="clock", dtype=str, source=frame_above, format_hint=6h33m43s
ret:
1h14m44s
